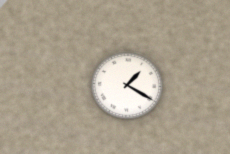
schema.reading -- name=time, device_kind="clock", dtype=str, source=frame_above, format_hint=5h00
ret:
1h20
